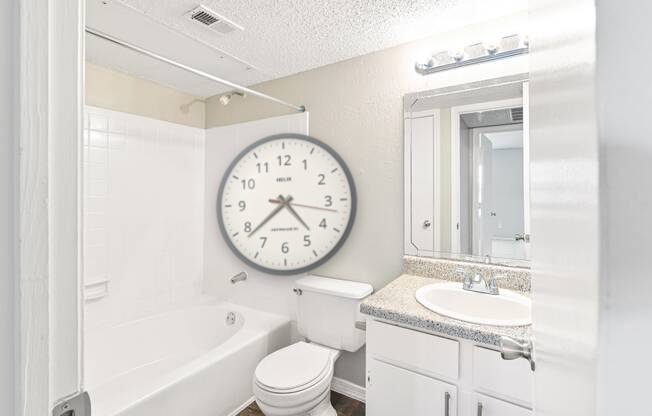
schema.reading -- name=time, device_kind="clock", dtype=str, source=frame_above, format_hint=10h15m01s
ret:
4h38m17s
